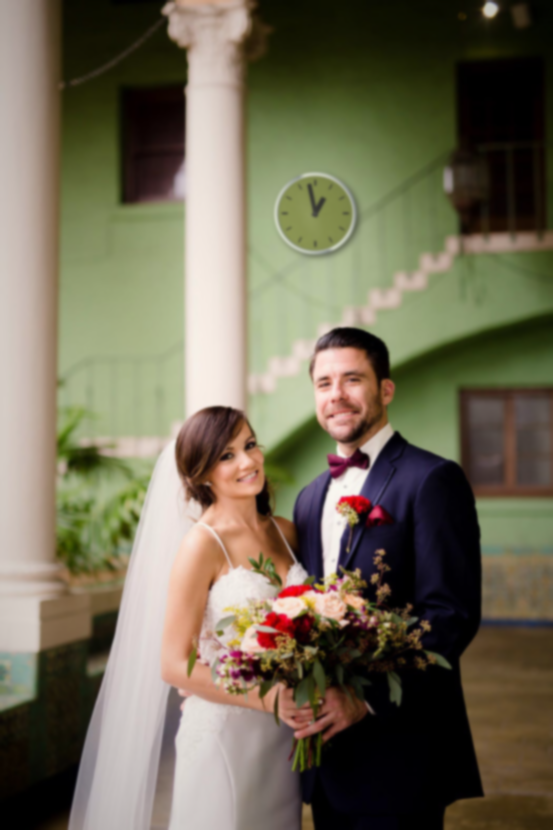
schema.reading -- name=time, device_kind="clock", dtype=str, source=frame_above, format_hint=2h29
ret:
12h58
